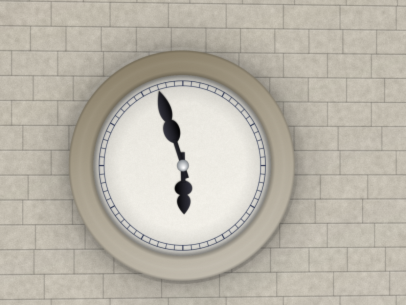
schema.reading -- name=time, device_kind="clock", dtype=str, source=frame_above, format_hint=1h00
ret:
5h57
